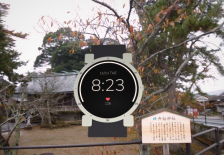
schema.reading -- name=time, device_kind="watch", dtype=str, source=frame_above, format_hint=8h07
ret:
8h23
